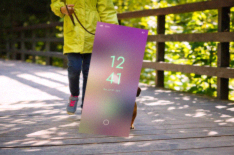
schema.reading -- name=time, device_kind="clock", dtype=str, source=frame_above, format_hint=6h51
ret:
12h41
